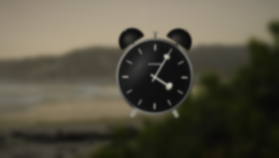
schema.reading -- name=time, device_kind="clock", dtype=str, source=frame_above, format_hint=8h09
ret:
4h05
